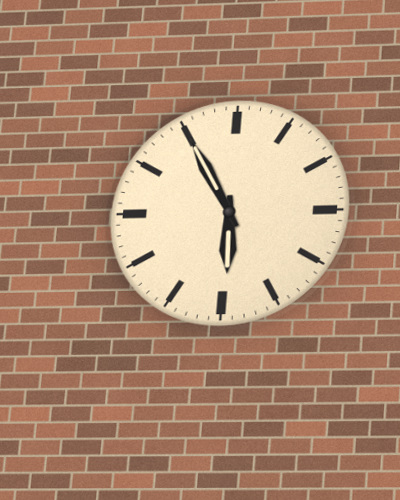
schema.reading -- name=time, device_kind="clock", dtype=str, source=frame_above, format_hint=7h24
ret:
5h55
